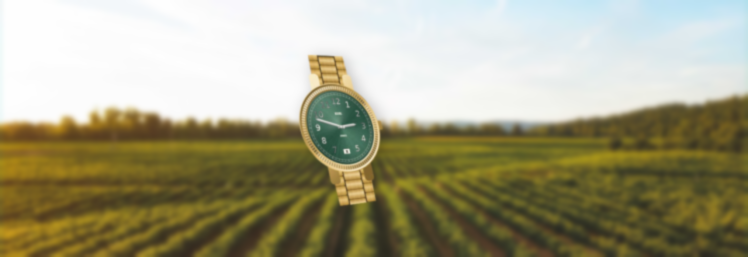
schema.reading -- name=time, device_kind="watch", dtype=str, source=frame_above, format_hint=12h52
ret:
2h48
